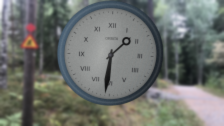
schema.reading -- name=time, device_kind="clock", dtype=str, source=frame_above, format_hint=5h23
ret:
1h31
